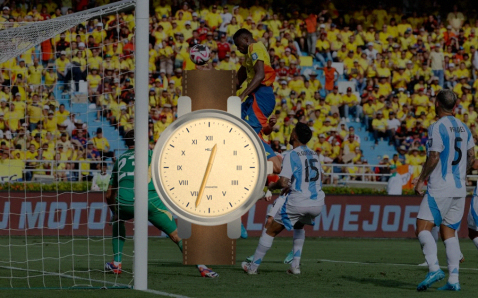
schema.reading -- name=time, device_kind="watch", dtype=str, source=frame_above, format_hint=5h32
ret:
12h33
